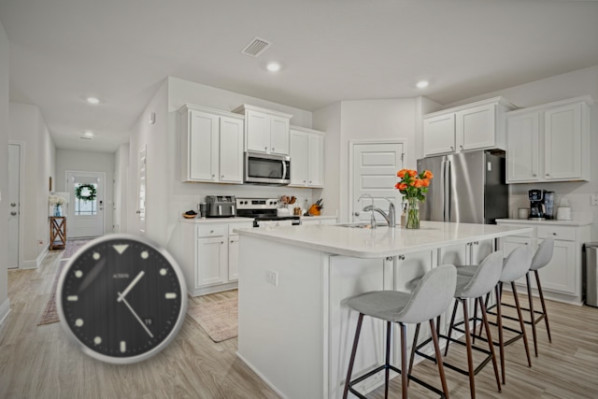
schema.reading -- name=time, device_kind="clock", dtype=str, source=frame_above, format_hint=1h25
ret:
1h24
